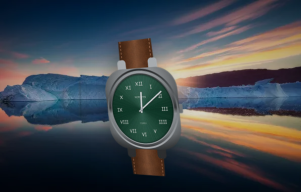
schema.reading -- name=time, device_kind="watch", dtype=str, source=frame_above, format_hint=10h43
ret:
12h09
